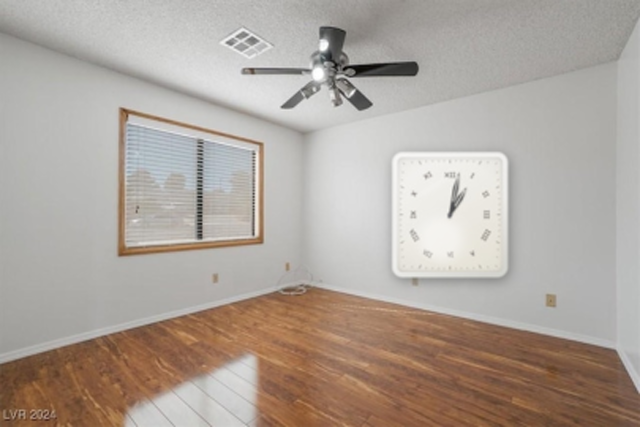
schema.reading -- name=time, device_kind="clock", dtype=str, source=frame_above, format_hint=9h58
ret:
1h02
